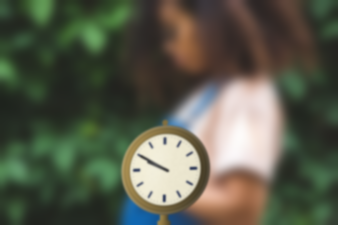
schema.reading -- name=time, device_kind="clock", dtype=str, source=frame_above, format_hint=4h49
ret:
9h50
